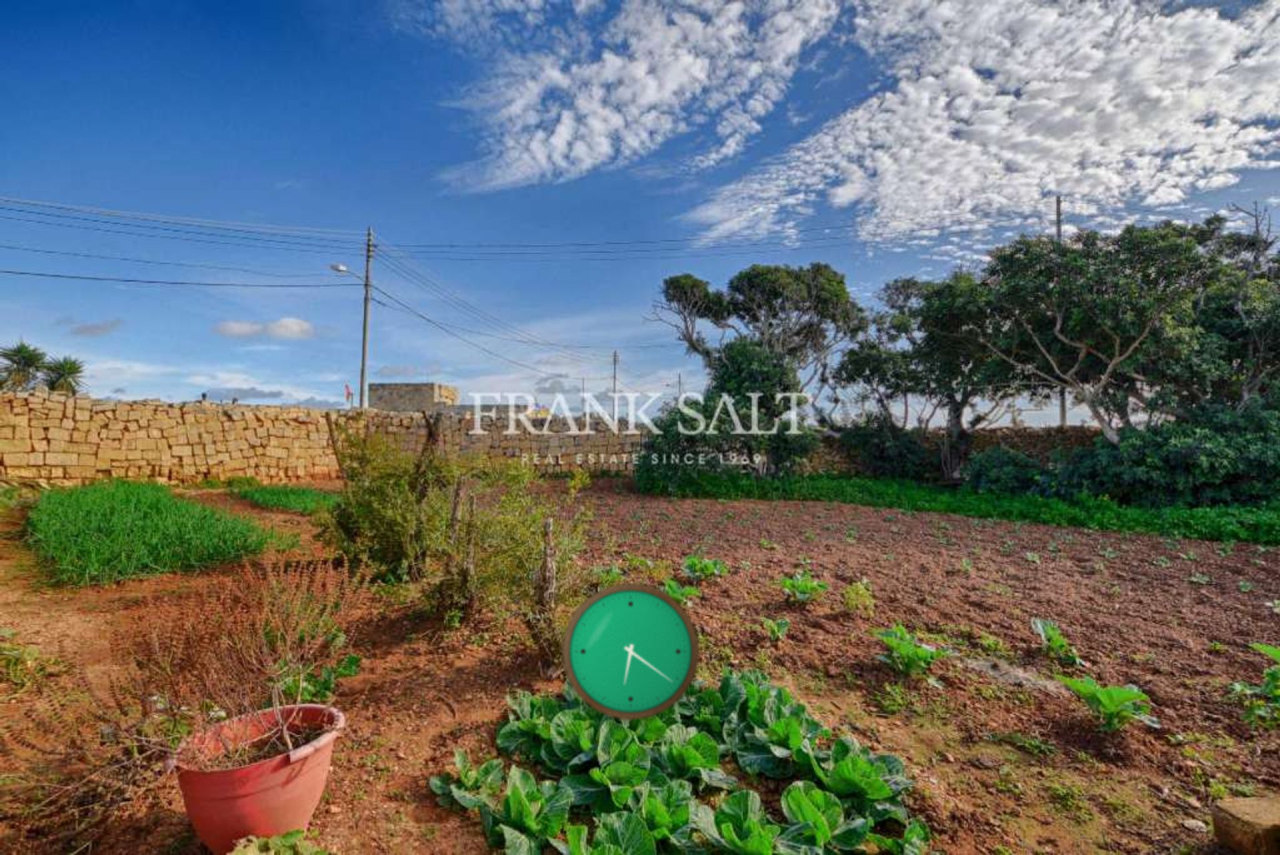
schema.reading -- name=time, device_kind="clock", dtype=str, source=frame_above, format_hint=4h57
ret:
6h21
